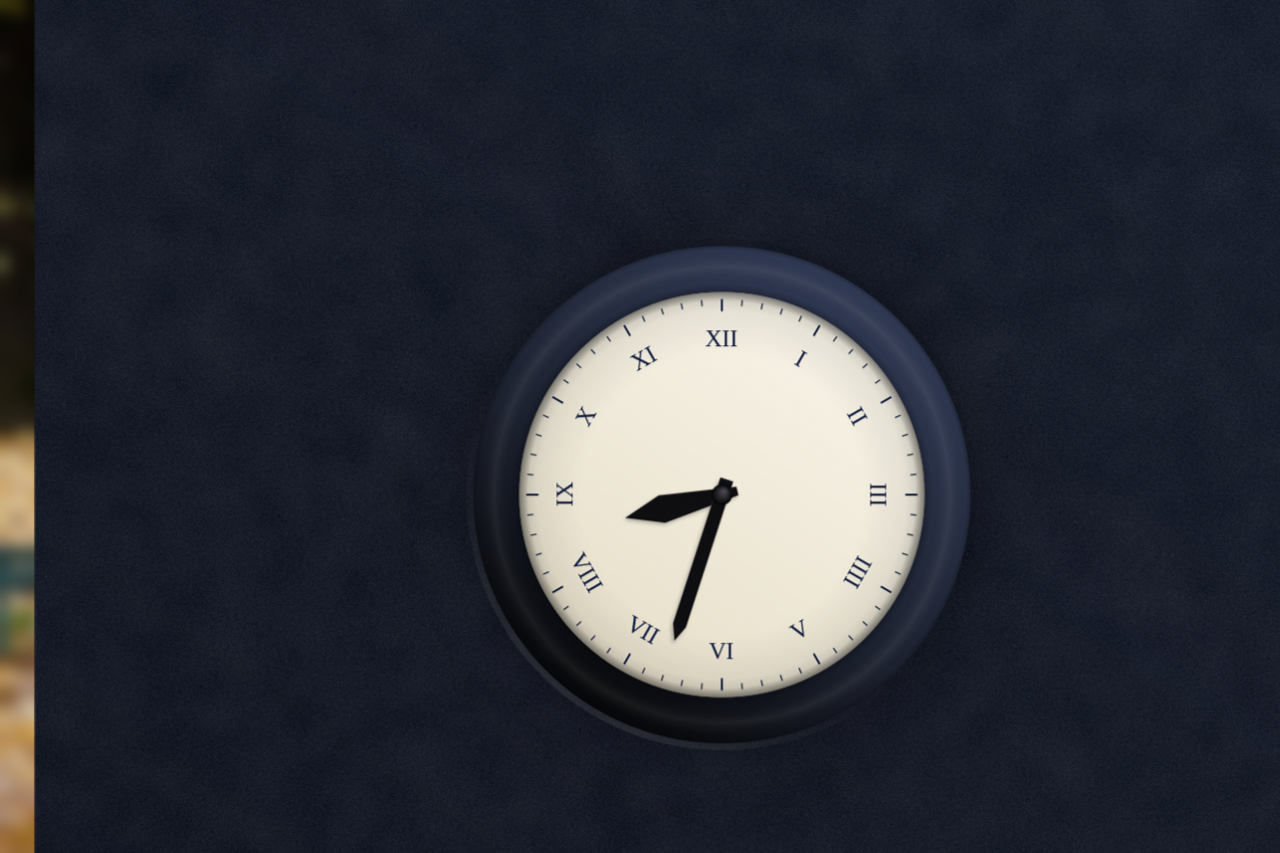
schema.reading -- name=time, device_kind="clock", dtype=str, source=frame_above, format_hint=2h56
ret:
8h33
